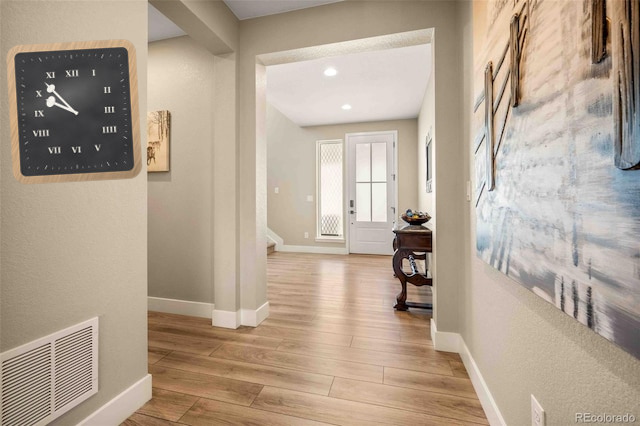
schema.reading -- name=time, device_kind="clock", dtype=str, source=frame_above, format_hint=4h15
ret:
9h53
